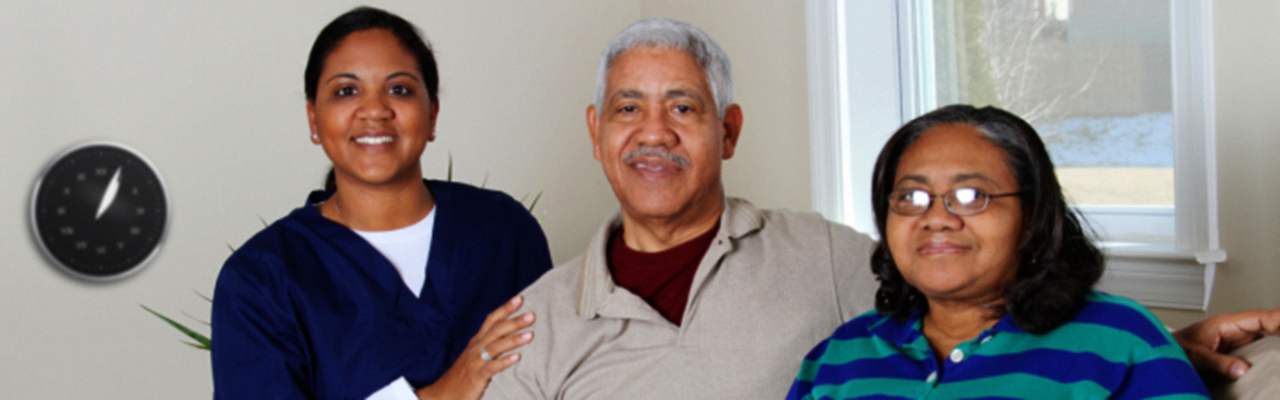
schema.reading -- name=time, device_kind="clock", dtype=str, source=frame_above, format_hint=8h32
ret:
1h04
